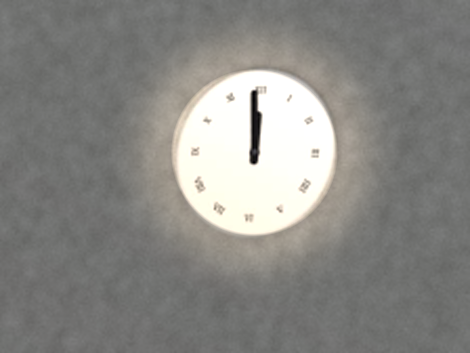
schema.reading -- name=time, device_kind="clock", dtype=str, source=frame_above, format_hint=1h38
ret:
11h59
